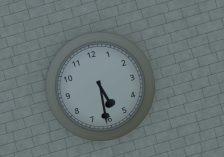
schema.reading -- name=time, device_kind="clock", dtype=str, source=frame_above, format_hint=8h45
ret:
5h31
